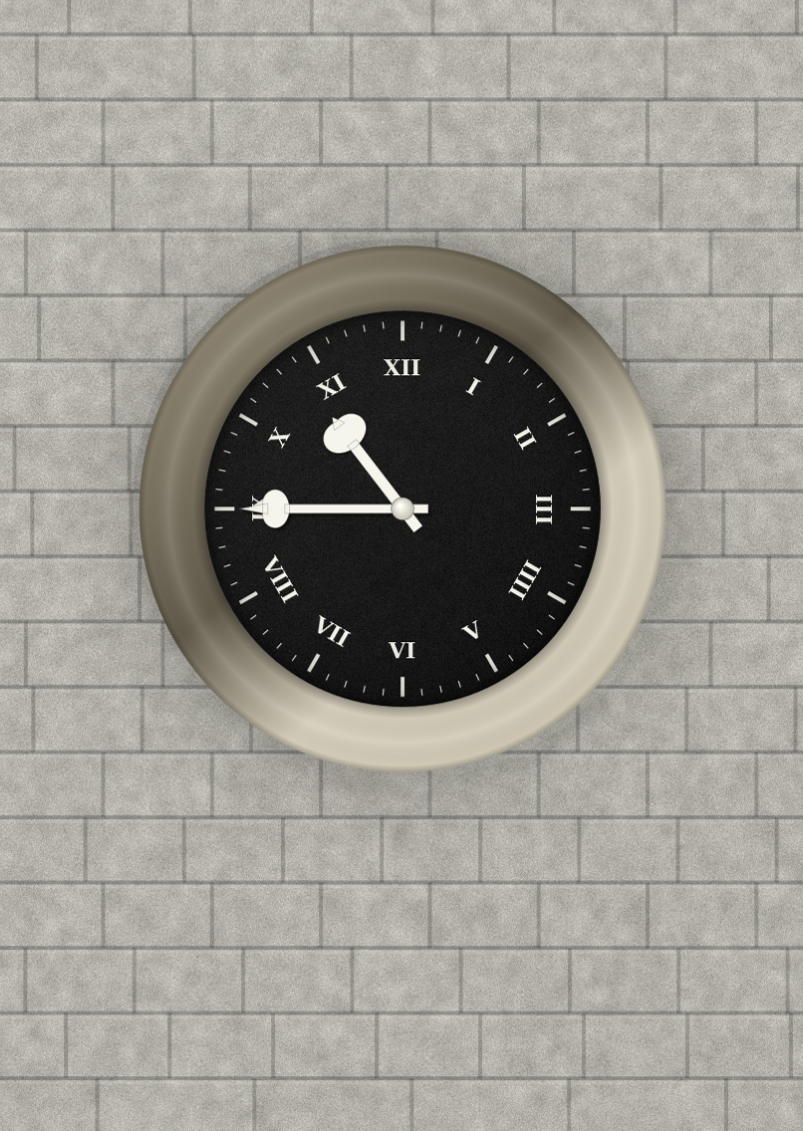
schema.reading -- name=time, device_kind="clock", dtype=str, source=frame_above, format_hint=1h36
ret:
10h45
